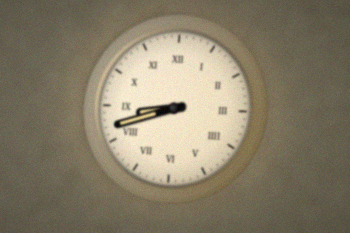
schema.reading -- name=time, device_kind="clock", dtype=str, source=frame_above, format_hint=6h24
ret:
8h42
